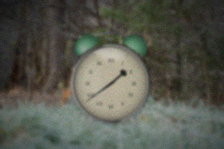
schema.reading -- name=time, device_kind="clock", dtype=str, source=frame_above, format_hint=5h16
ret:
1h39
